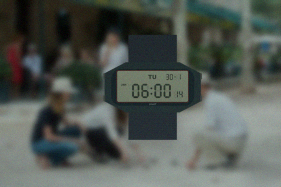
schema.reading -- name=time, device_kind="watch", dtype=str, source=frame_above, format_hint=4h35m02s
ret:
6h00m14s
